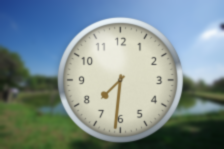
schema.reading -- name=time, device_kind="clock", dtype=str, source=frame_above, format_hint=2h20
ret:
7h31
